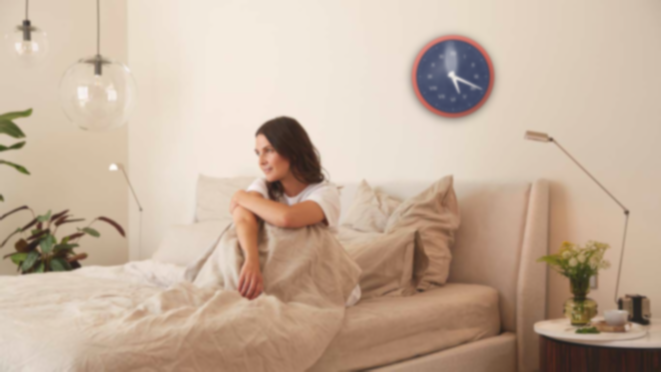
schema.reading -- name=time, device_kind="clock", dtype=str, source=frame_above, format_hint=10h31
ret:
5h19
